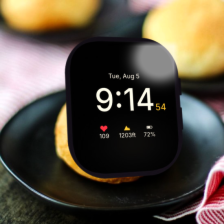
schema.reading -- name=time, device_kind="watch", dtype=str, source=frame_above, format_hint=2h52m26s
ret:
9h14m54s
